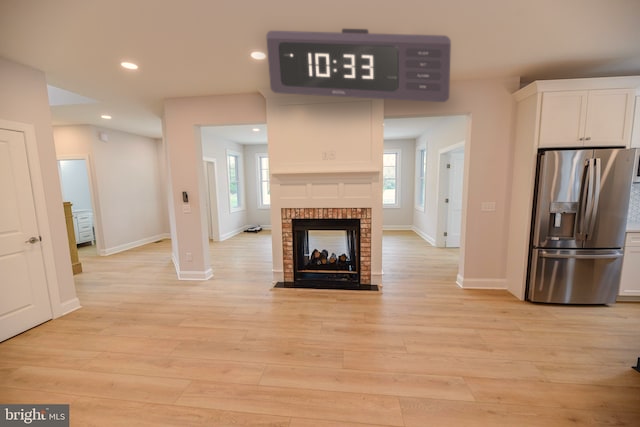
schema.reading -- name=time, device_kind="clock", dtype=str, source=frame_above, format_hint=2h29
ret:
10h33
